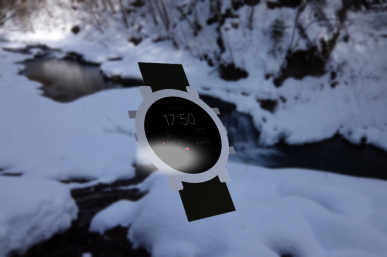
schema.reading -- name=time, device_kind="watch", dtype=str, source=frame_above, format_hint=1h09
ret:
17h50
